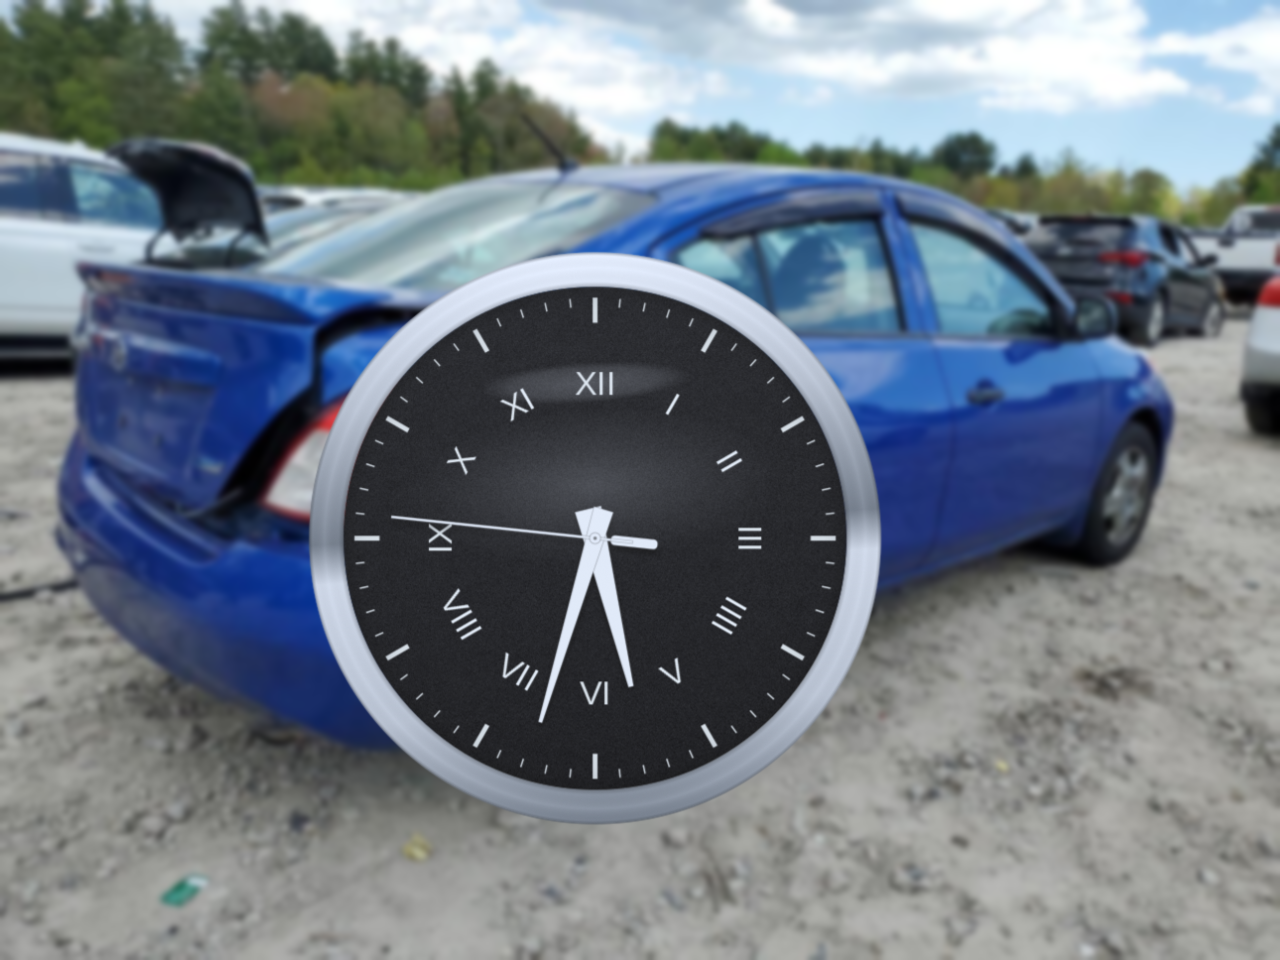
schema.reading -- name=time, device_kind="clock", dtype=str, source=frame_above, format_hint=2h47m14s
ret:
5h32m46s
